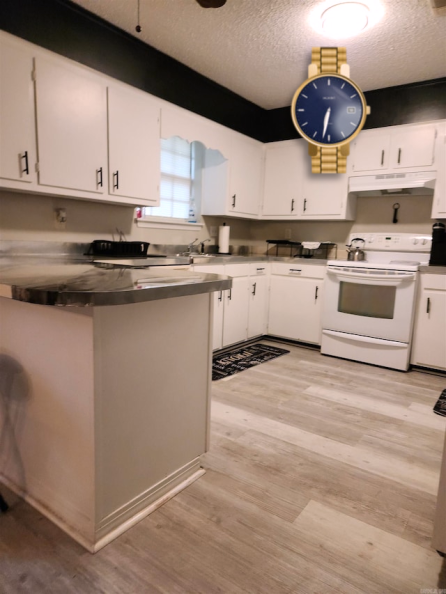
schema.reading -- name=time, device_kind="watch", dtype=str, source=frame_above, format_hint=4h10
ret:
6h32
